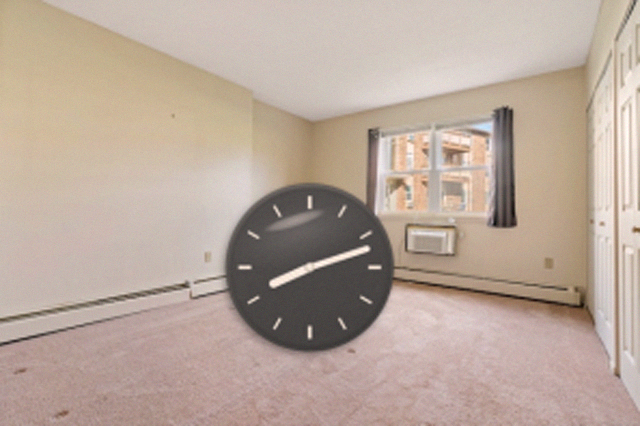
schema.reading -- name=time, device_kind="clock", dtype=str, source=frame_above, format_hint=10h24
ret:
8h12
